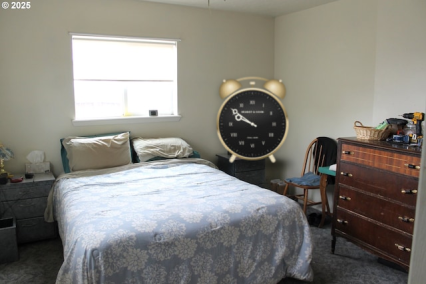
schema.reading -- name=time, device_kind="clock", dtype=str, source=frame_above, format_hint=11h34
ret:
9h51
